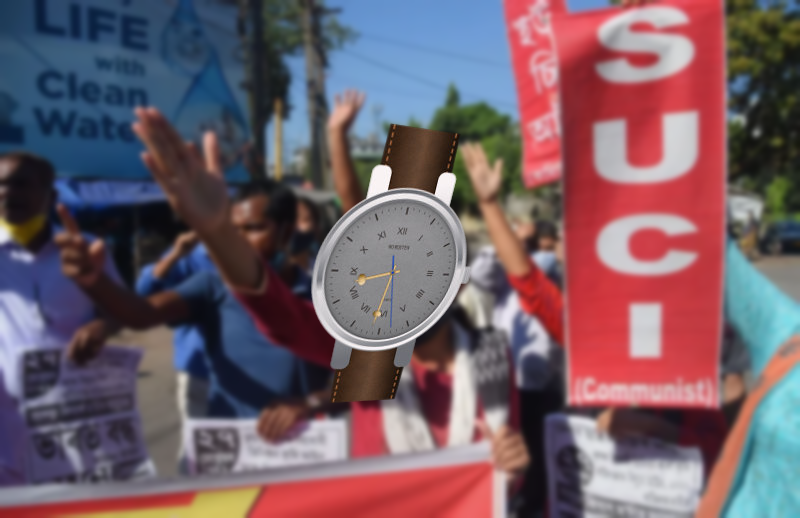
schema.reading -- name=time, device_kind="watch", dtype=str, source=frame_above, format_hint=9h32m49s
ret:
8h31m28s
